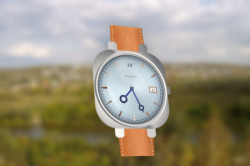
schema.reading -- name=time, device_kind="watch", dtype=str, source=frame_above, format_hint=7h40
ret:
7h26
